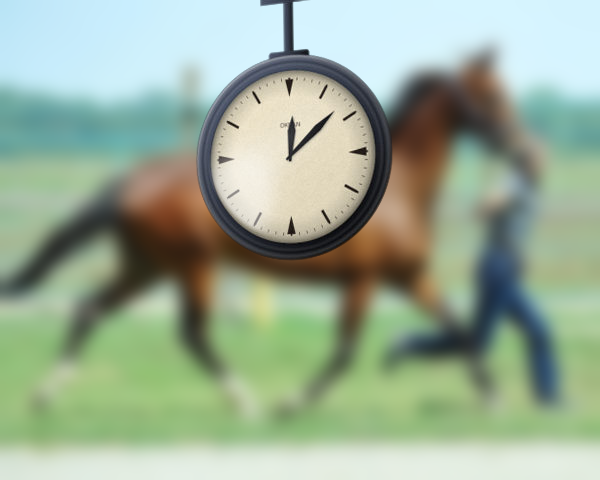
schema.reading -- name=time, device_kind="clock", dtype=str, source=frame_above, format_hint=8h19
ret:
12h08
